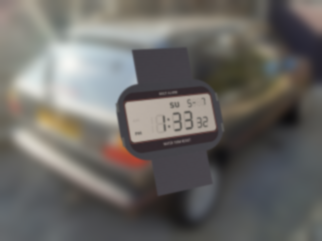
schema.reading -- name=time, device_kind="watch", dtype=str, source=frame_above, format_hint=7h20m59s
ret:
1h33m32s
